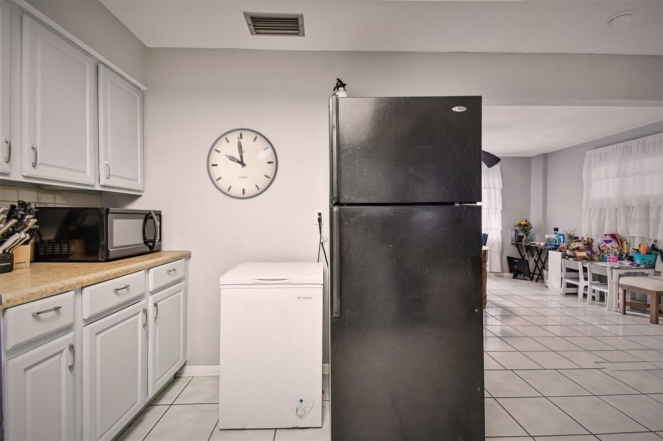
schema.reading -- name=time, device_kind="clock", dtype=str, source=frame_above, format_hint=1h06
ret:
9h59
